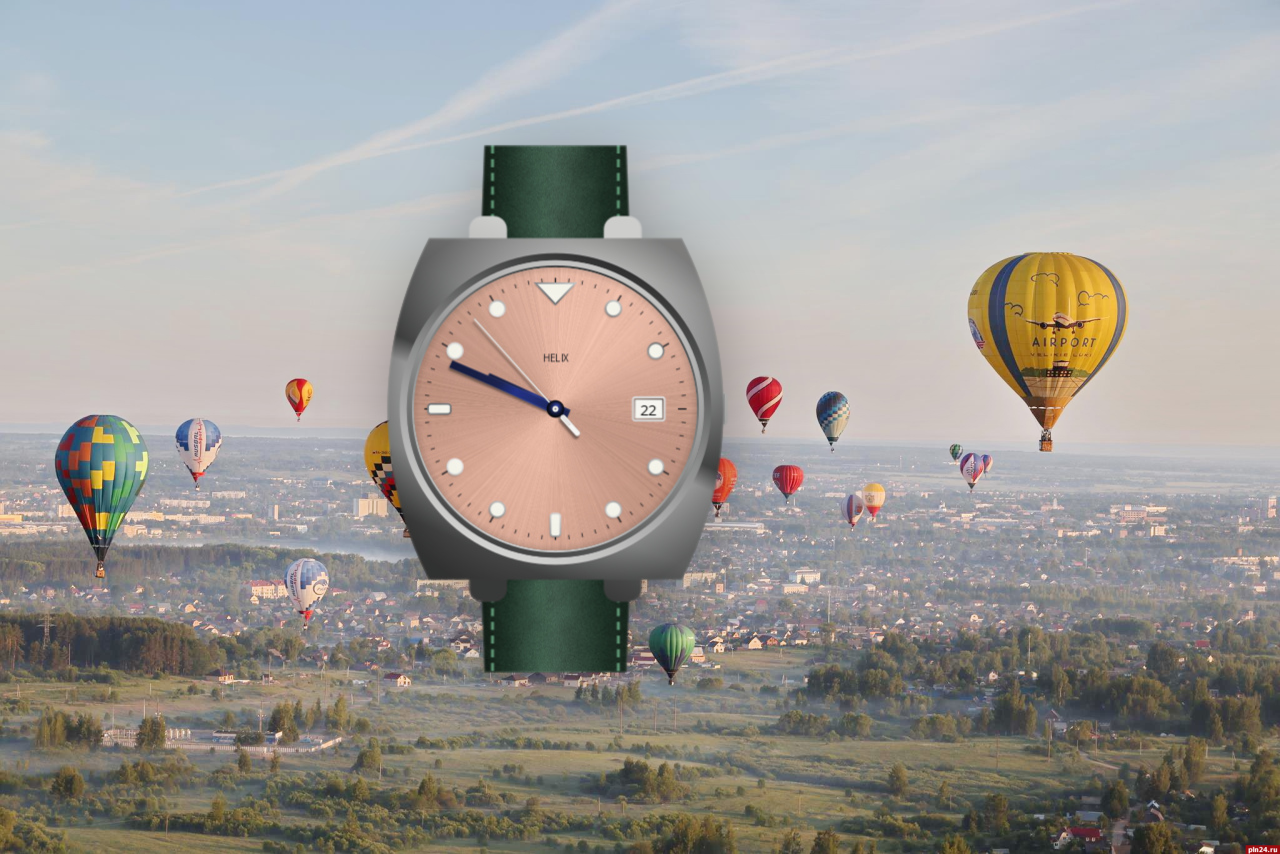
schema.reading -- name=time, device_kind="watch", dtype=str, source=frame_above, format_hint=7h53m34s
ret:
9h48m53s
